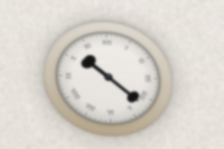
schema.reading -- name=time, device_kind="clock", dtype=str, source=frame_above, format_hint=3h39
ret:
10h22
